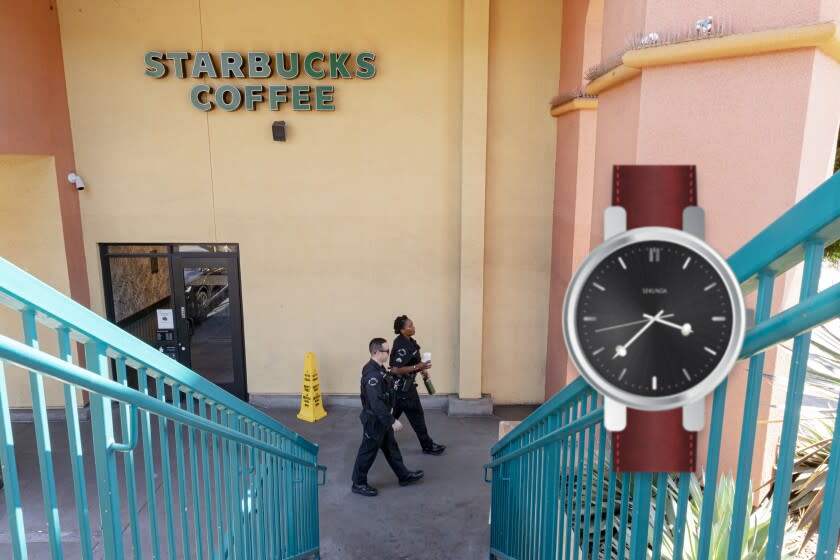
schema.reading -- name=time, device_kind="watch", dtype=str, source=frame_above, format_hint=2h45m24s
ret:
3h37m43s
